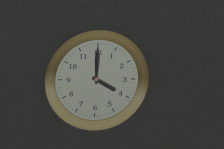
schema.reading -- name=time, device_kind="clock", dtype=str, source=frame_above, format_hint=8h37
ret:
4h00
